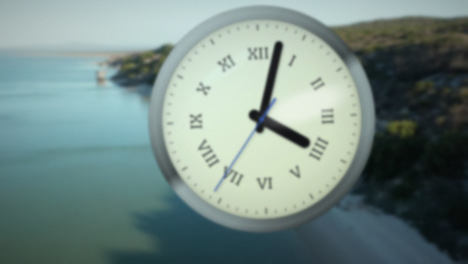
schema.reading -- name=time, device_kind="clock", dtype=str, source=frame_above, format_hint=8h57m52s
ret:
4h02m36s
